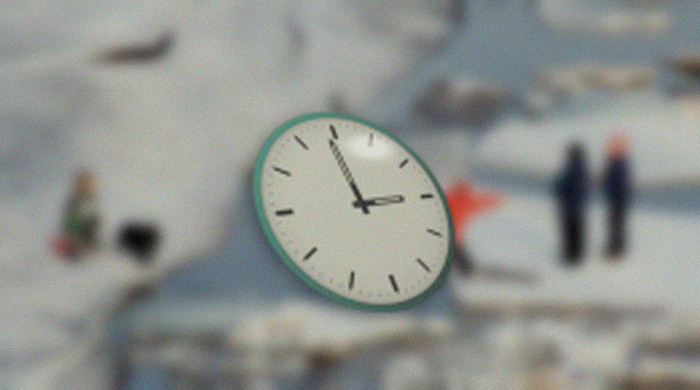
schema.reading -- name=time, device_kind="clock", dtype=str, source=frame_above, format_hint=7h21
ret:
2h59
